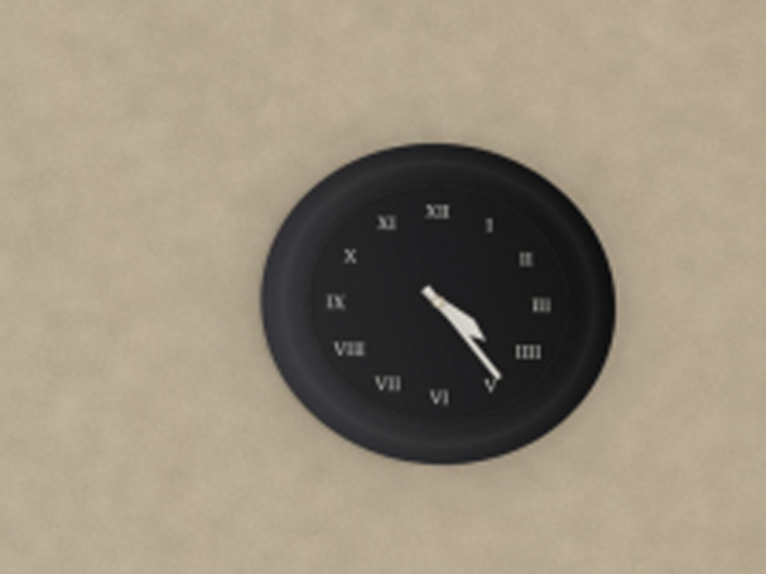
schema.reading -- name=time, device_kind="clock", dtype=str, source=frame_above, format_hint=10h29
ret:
4h24
